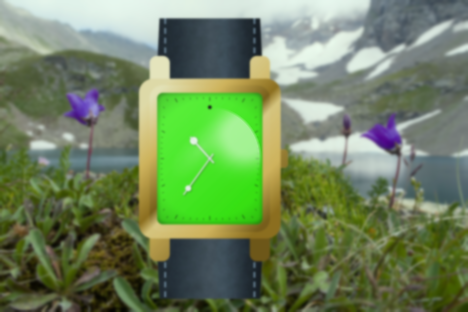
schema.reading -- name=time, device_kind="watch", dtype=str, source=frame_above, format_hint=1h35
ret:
10h36
